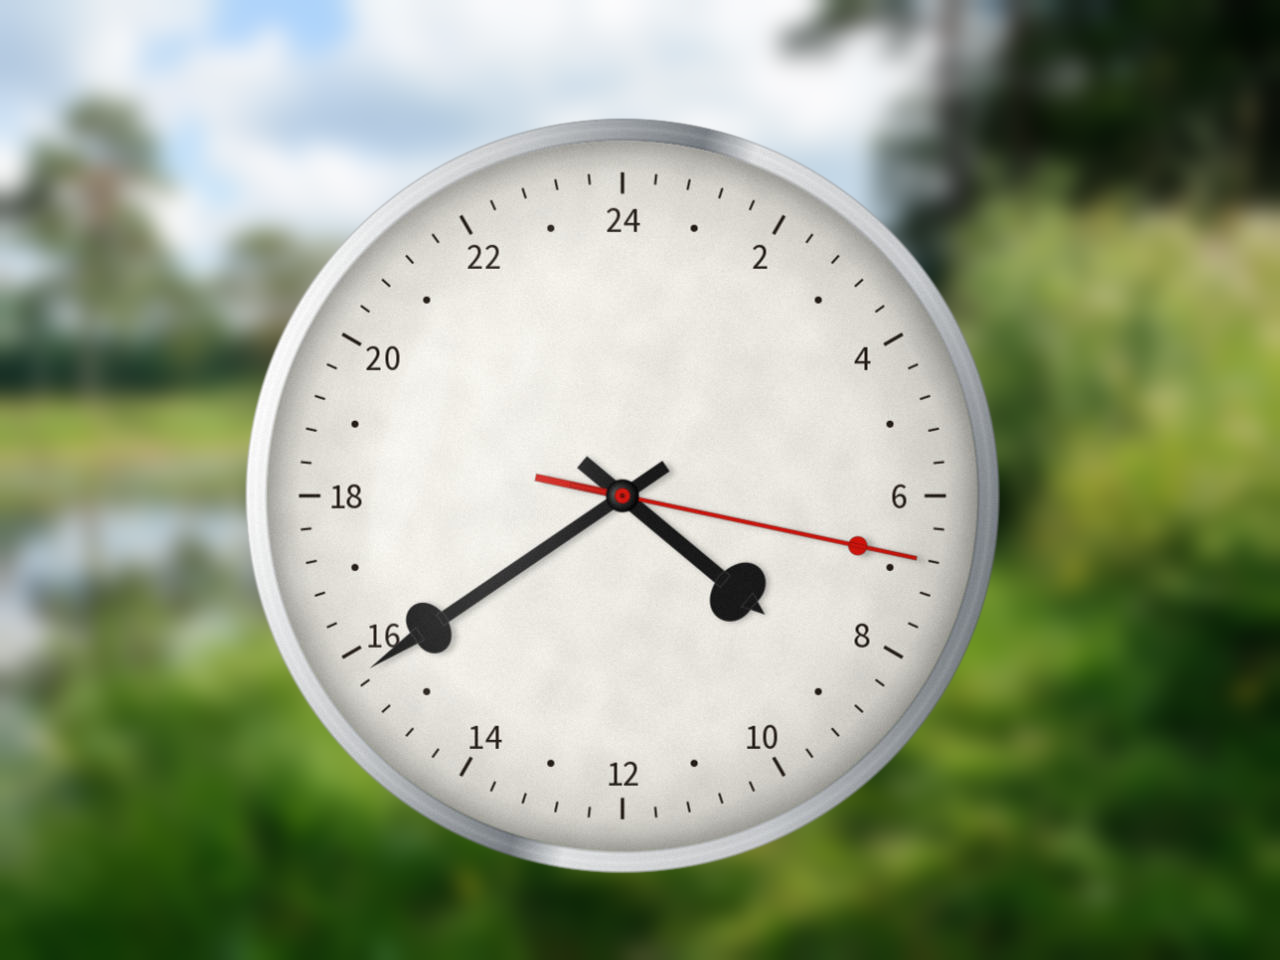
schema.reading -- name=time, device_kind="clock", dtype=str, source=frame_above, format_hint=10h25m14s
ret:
8h39m17s
